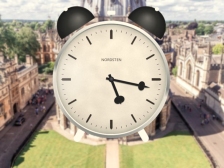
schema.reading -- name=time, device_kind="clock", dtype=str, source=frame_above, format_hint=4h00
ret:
5h17
